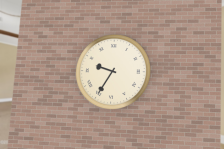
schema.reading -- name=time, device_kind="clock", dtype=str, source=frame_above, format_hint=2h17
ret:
9h35
